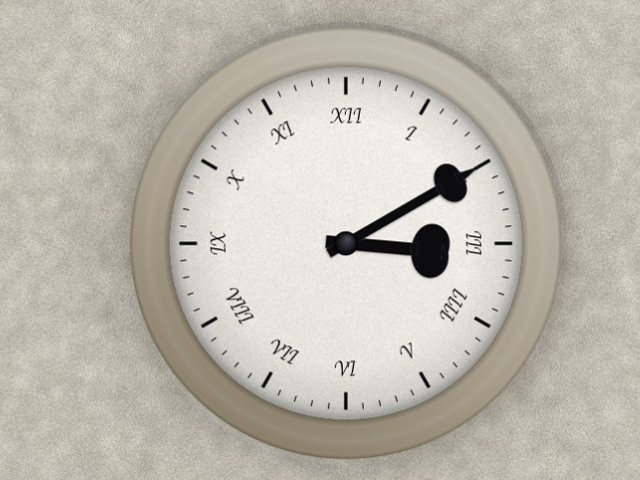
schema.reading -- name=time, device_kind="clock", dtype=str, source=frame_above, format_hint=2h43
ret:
3h10
